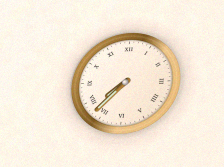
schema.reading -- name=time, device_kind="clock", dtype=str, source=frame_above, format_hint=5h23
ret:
7h37
